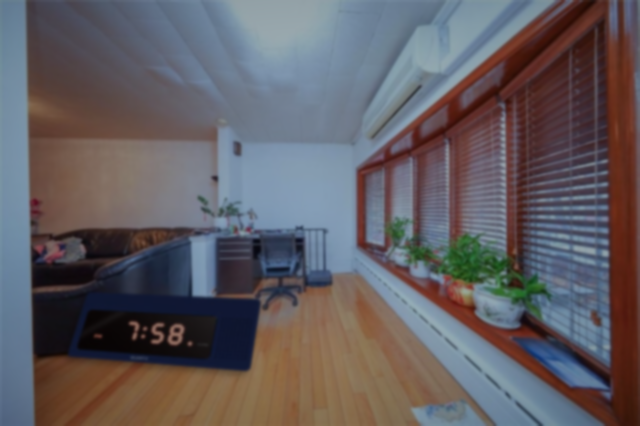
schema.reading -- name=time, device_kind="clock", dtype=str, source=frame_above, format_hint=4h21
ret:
7h58
